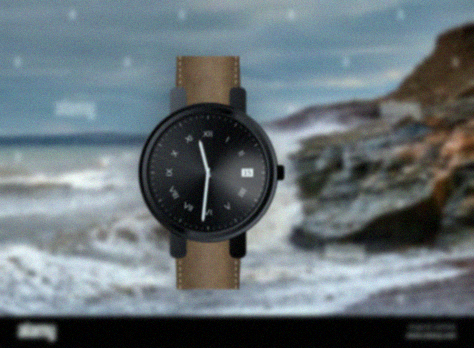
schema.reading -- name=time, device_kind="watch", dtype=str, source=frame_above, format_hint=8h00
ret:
11h31
